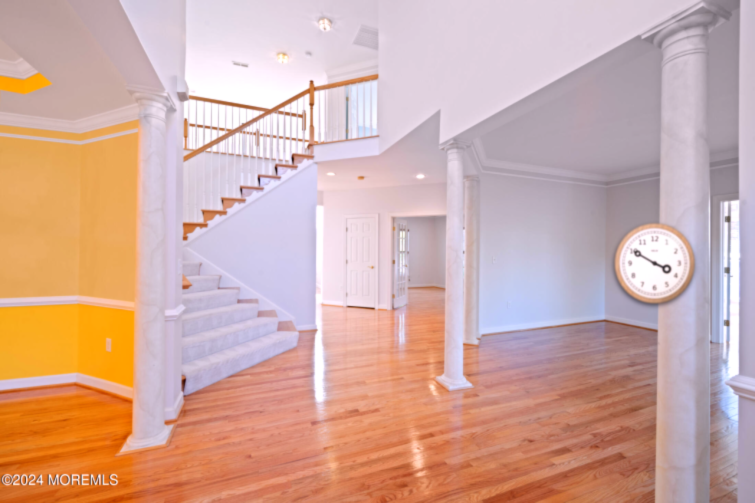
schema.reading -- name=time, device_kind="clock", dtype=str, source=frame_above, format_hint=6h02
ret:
3h50
